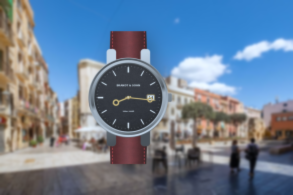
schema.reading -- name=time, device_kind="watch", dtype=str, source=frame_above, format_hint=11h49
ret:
8h16
